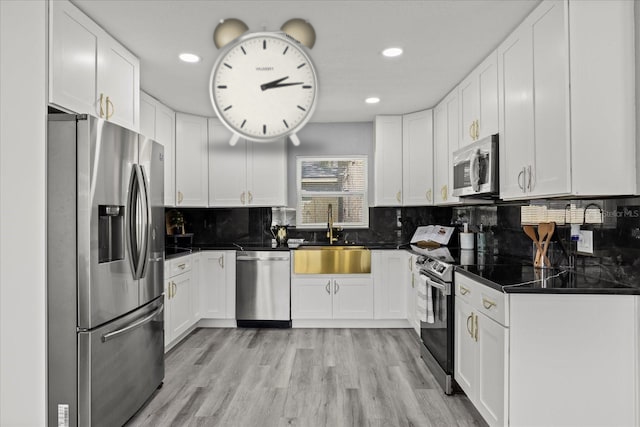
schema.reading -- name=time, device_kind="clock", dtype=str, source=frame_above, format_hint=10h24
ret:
2h14
